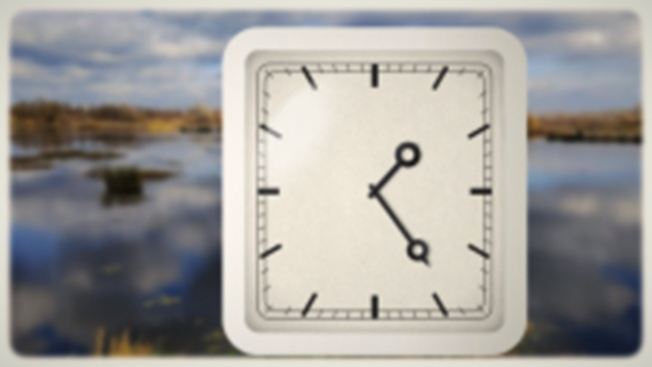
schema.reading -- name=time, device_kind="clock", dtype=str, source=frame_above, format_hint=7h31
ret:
1h24
